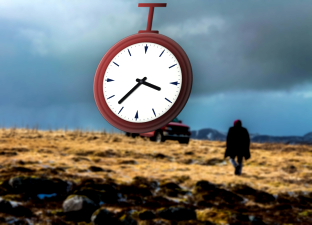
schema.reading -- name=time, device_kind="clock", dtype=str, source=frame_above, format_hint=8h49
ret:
3h37
